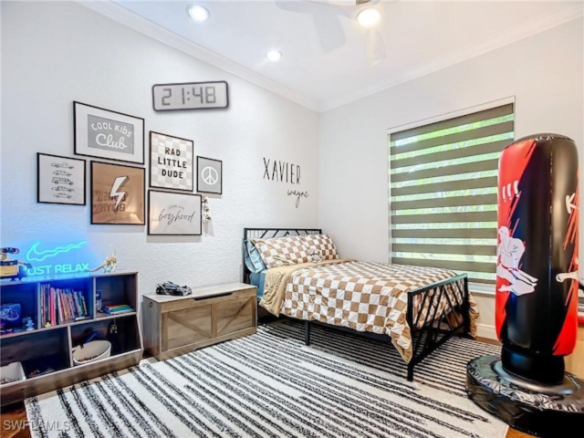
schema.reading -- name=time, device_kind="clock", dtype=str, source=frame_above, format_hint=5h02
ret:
21h48
